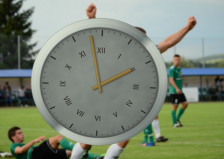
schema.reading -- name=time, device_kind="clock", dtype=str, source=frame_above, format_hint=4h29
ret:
1h58
